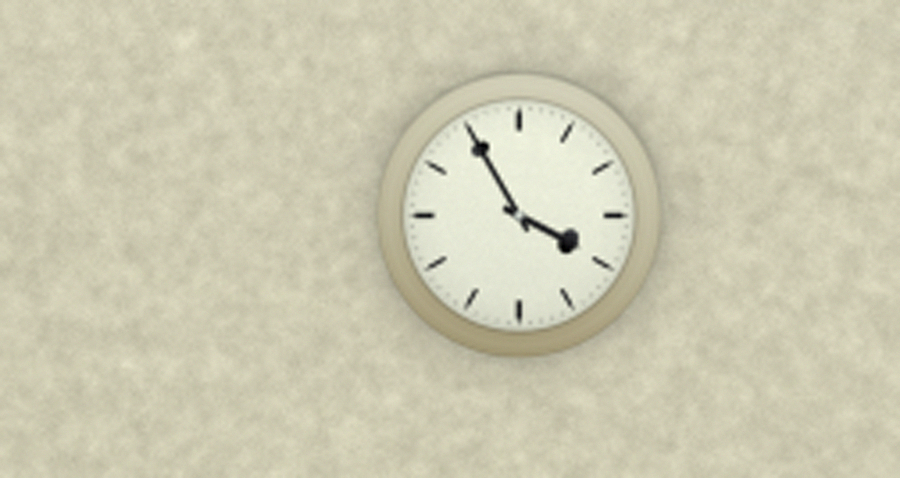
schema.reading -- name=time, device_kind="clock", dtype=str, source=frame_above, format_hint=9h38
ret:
3h55
